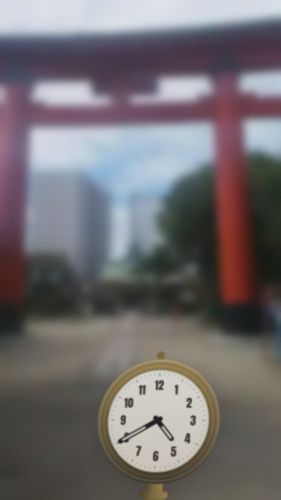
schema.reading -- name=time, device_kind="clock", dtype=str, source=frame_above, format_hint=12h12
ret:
4h40
